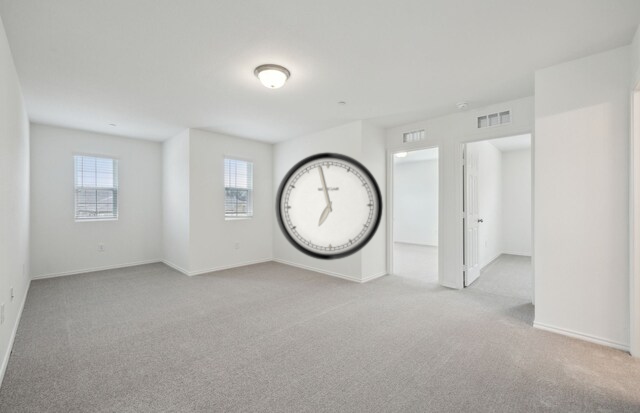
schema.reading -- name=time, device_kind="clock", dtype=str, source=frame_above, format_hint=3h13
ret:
6h58
